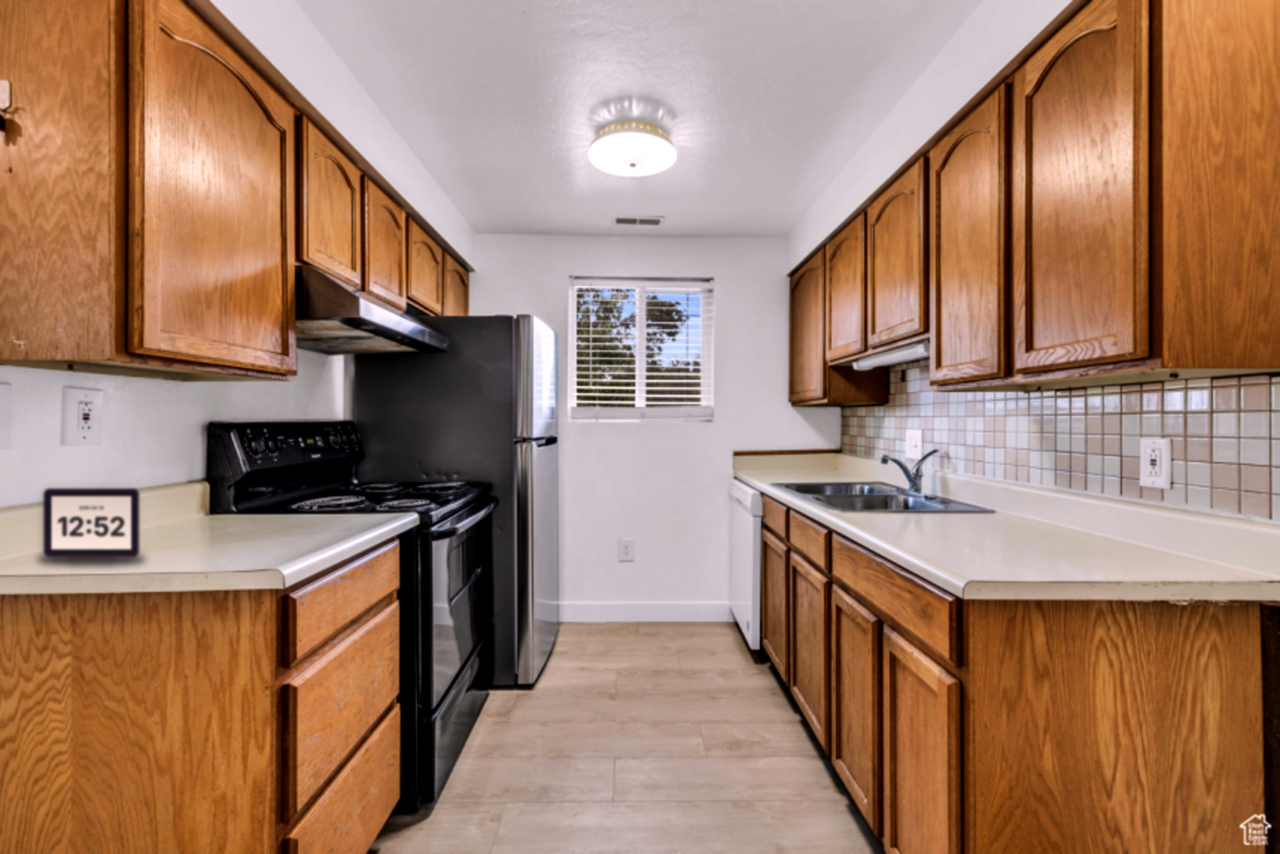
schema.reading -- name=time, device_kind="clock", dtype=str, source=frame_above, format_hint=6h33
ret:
12h52
